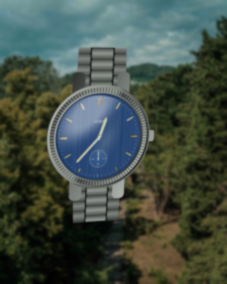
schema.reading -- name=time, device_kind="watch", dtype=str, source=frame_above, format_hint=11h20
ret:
12h37
